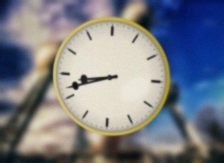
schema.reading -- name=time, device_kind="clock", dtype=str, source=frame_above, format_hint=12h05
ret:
8h42
